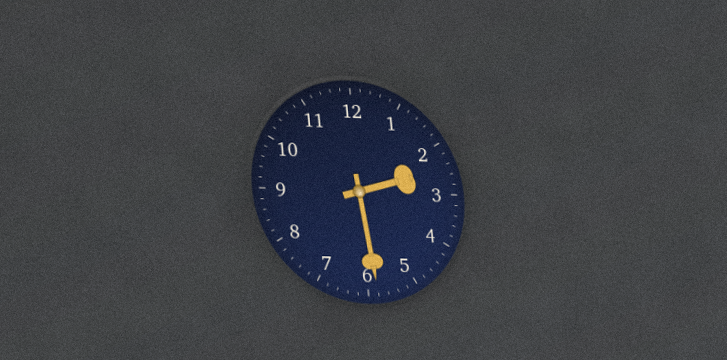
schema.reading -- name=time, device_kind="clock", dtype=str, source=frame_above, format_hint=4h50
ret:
2h29
